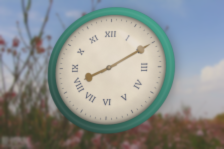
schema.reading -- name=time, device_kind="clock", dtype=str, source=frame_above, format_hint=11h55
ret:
8h10
